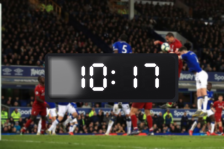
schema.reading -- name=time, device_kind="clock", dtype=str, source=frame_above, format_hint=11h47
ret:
10h17
